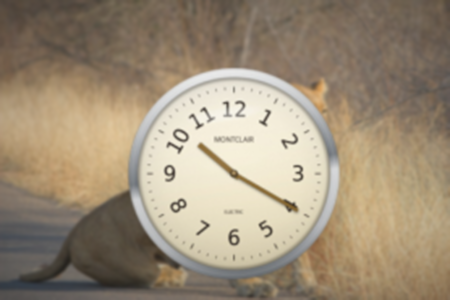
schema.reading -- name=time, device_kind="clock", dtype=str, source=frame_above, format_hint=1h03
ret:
10h20
